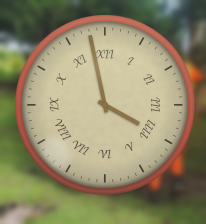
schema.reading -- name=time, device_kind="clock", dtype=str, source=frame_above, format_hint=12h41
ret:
3h58
